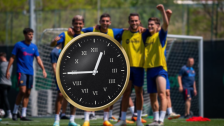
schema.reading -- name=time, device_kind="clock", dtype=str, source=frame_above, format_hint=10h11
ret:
12h45
